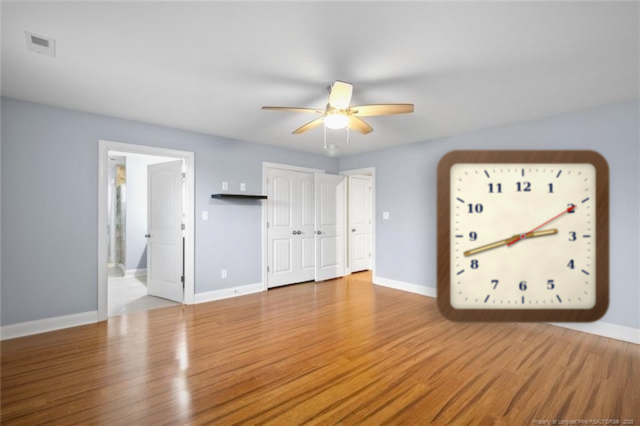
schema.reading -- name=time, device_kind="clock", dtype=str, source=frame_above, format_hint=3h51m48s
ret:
2h42m10s
